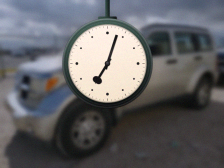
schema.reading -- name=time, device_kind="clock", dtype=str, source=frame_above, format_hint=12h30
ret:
7h03
